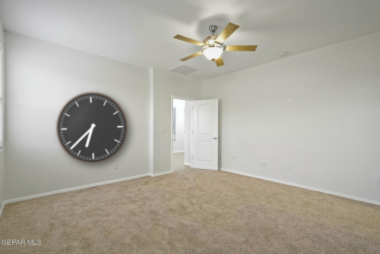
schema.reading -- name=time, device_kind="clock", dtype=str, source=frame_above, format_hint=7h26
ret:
6h38
